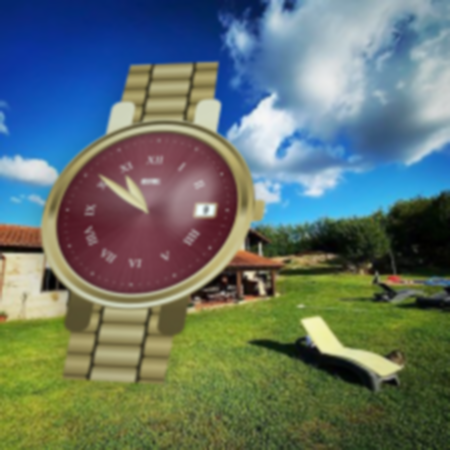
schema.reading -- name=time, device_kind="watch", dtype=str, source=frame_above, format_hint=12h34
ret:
10h51
